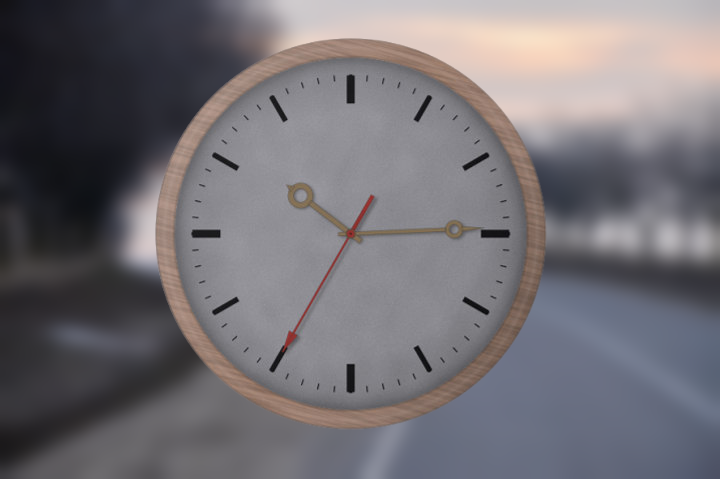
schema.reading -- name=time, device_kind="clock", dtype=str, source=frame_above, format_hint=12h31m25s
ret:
10h14m35s
